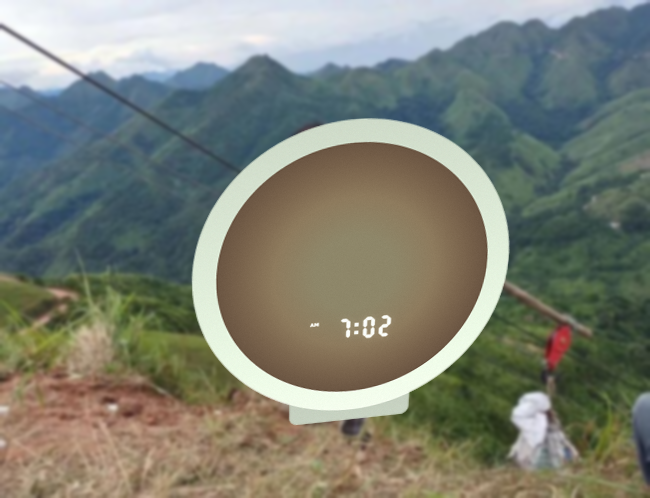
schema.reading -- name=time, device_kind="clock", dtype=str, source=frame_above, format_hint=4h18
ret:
7h02
